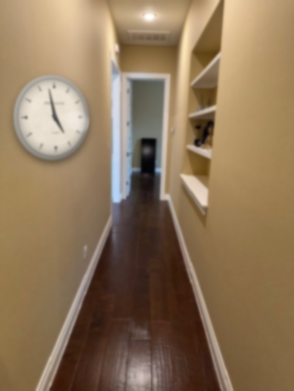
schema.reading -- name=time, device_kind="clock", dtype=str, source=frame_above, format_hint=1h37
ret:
4h58
